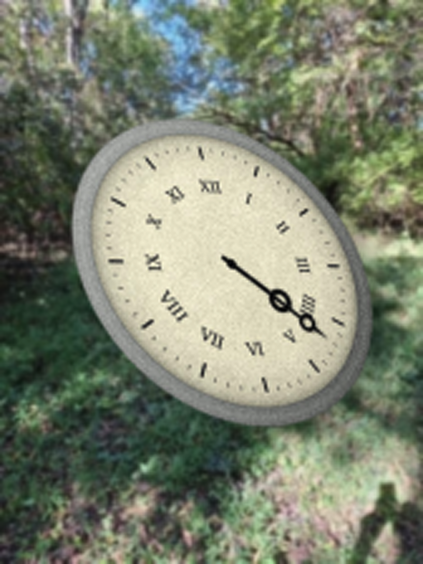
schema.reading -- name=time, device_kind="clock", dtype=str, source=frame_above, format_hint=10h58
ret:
4h22
